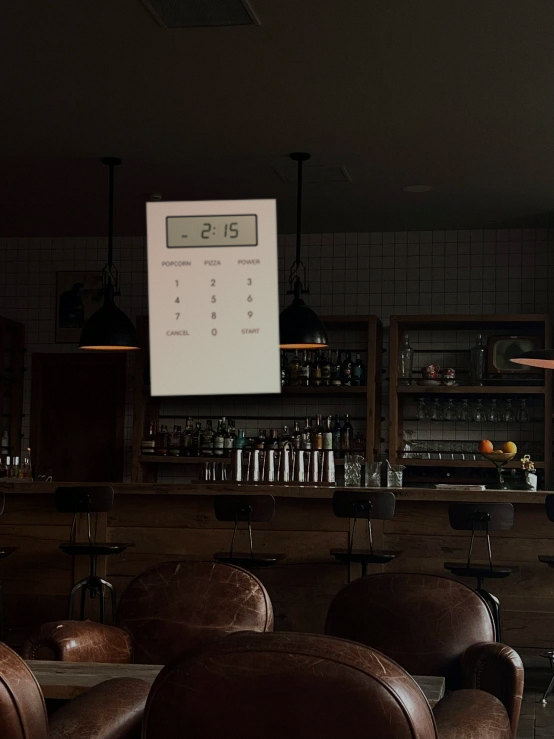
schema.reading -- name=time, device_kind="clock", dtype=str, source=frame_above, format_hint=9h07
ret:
2h15
